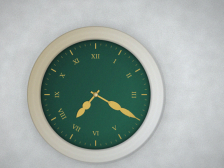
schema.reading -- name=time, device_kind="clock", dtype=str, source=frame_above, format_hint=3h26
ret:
7h20
